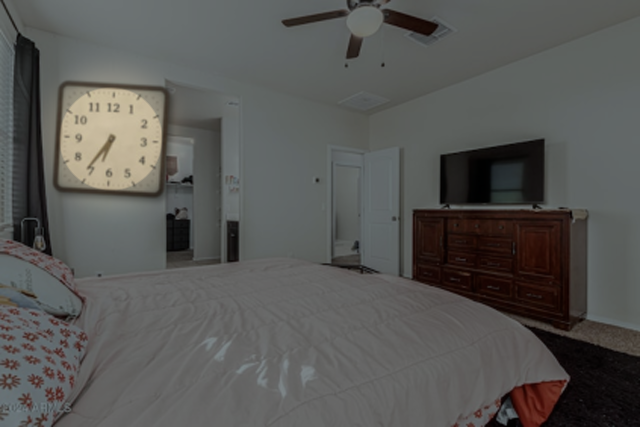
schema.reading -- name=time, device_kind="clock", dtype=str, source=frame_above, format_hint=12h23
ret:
6h36
